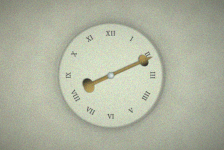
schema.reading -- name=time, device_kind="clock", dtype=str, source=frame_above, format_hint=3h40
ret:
8h11
